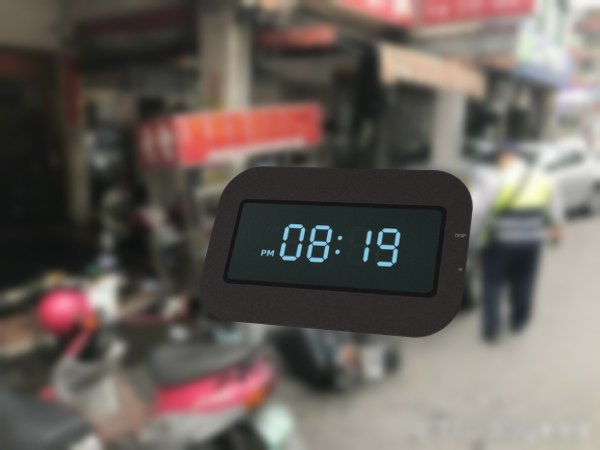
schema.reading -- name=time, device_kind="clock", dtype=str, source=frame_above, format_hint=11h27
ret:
8h19
